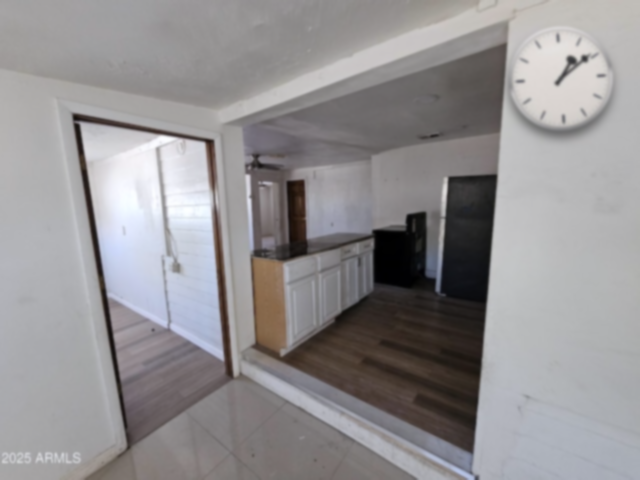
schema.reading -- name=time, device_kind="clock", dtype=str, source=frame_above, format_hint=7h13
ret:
1h09
